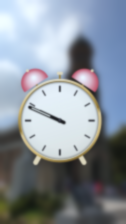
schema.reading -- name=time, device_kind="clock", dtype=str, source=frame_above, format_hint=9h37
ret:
9h49
